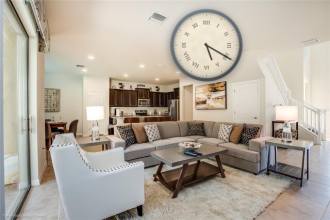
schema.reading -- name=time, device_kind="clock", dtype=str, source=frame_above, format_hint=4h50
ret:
5h20
